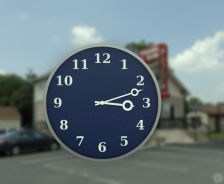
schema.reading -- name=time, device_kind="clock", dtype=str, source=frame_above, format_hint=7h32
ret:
3h12
